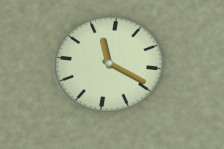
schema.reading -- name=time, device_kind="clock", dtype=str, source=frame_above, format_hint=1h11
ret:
11h19
